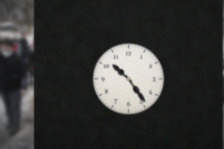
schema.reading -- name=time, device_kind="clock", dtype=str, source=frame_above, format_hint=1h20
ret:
10h24
